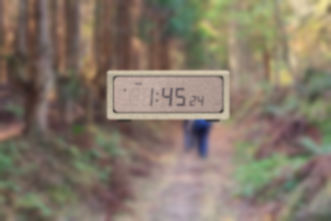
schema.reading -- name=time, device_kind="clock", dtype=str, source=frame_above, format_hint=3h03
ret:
1h45
